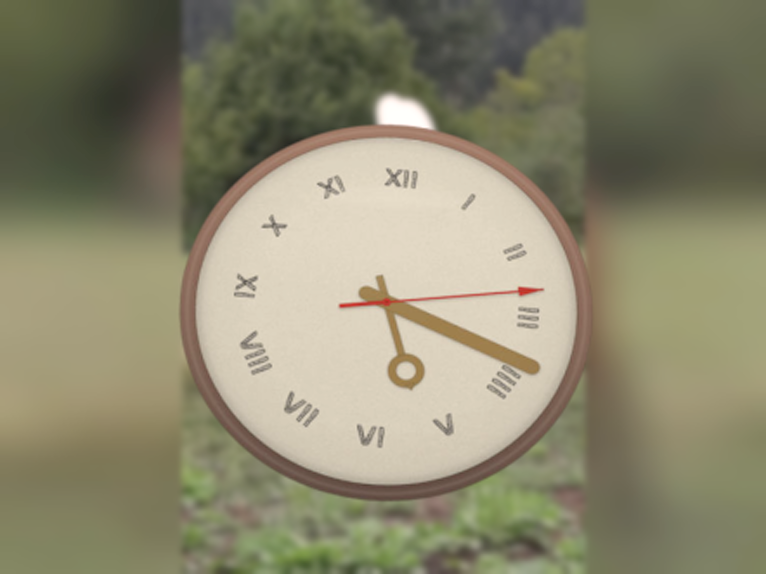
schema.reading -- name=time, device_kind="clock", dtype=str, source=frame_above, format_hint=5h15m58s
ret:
5h18m13s
